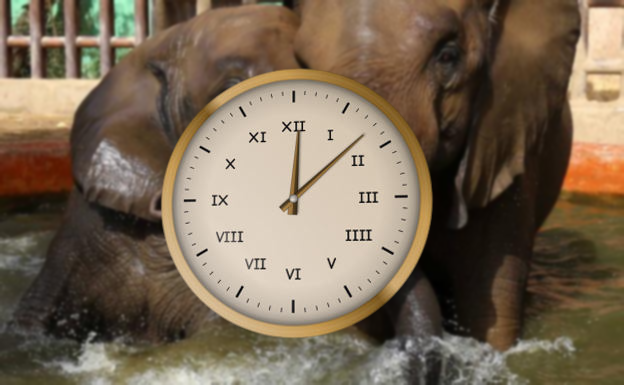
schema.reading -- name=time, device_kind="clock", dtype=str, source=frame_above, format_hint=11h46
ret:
12h08
